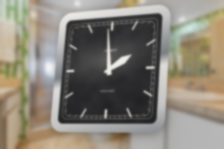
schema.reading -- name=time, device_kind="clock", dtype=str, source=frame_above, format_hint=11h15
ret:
1h59
